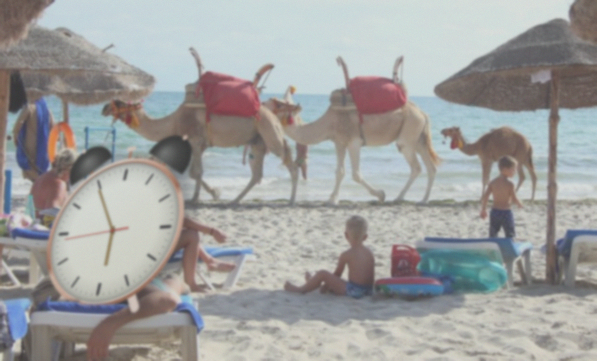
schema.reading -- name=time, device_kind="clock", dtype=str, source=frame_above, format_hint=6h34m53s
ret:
5h54m44s
